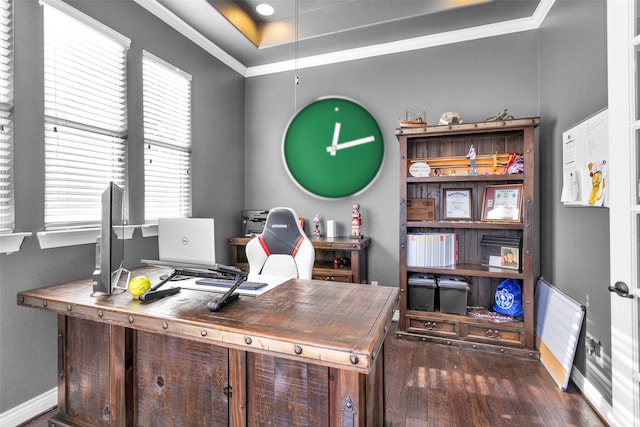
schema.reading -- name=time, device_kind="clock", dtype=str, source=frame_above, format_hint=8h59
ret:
12h12
